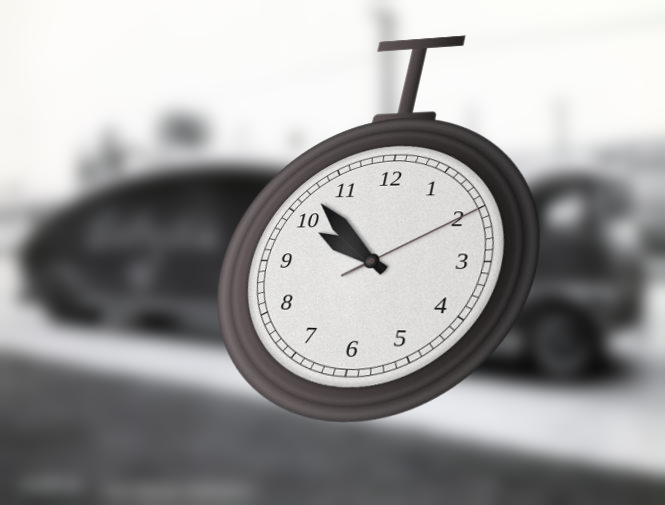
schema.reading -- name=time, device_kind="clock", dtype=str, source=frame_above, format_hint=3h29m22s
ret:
9h52m10s
